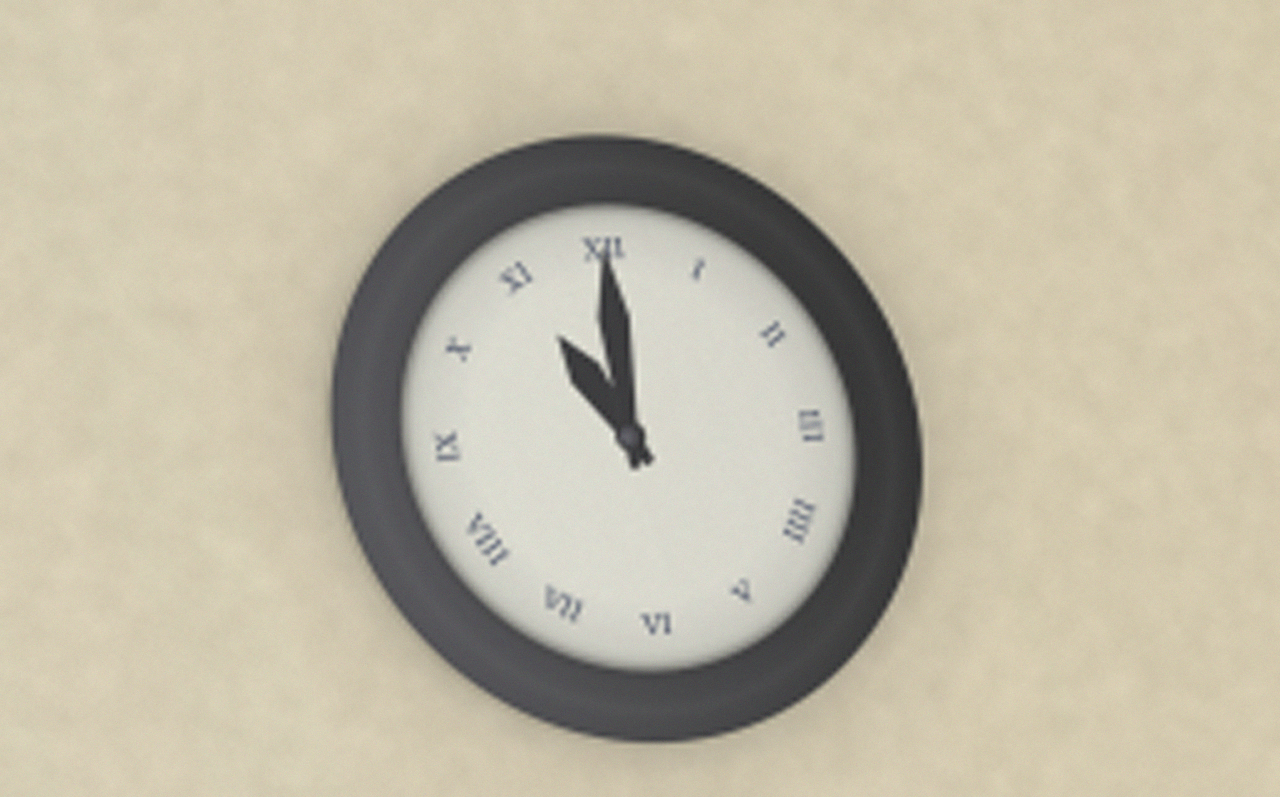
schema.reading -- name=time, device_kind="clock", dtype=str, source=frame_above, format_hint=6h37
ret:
11h00
